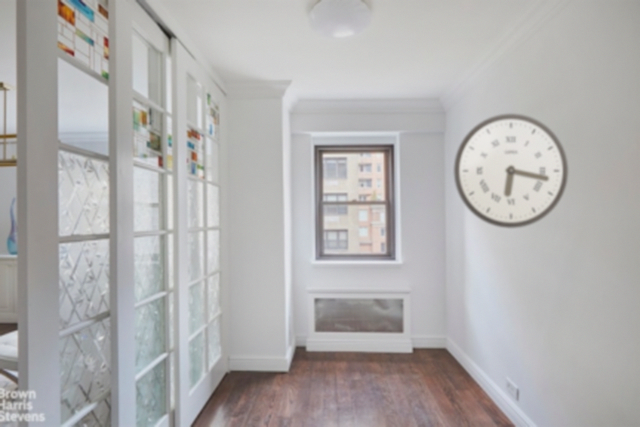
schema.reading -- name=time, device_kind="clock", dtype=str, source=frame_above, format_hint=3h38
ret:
6h17
